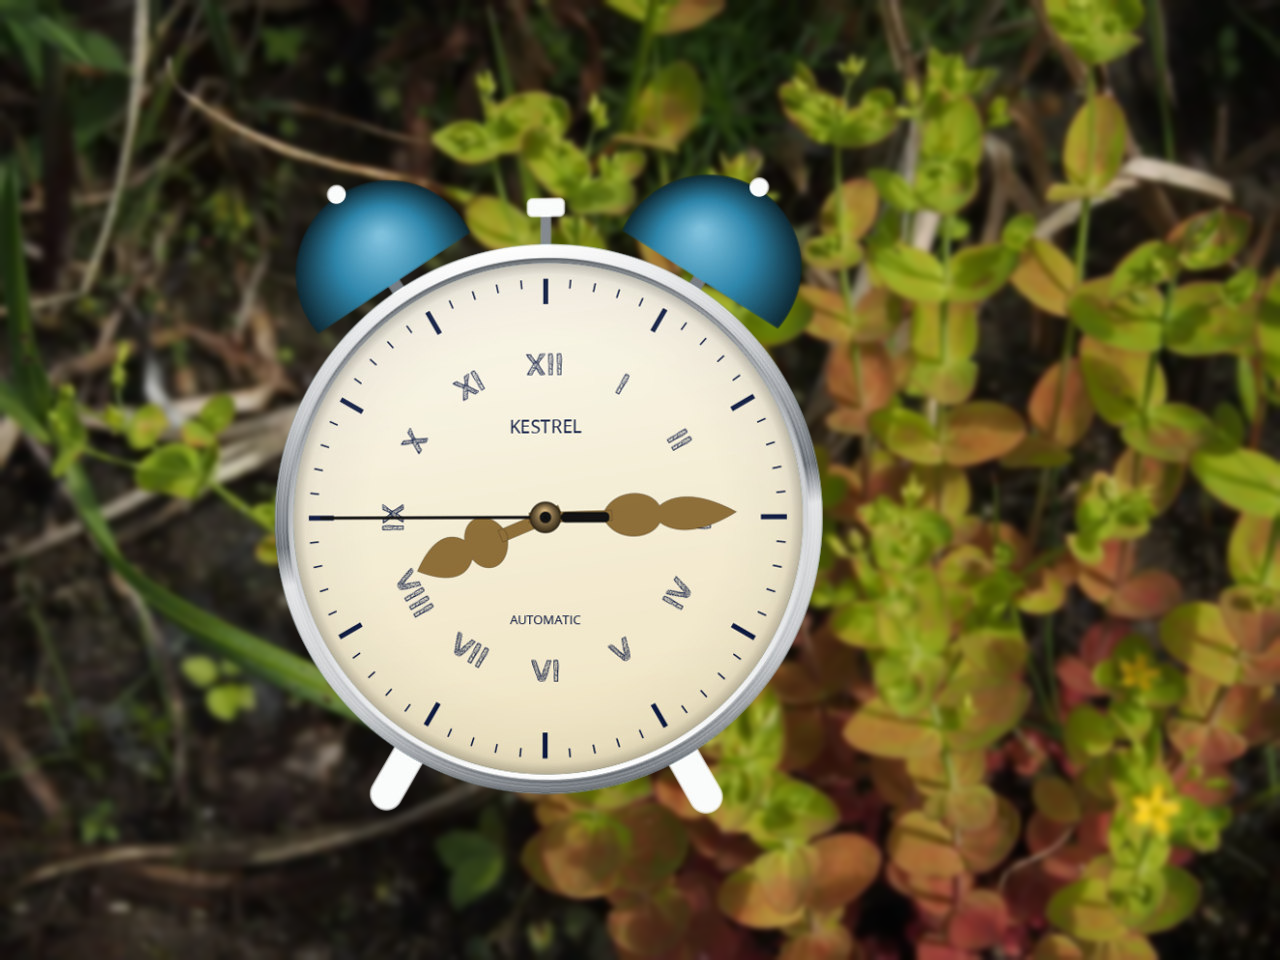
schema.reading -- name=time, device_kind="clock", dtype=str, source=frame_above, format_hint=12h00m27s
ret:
8h14m45s
